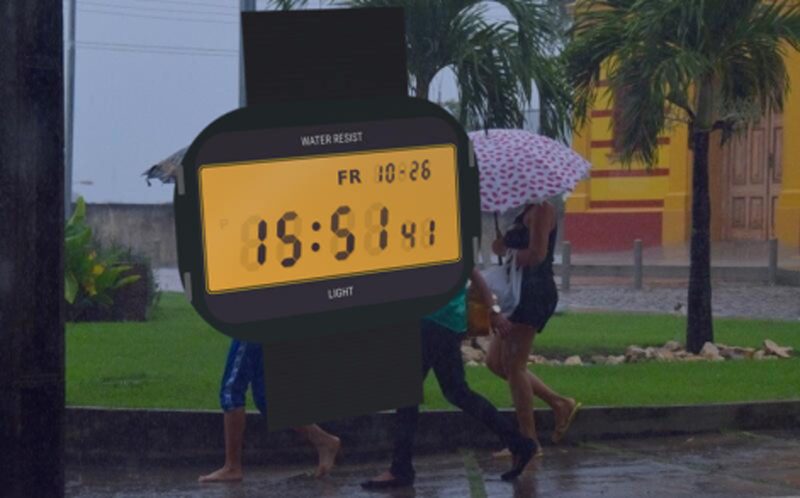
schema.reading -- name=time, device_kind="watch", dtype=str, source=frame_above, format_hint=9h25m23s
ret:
15h51m41s
